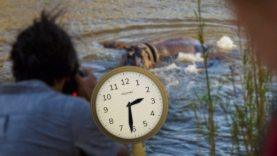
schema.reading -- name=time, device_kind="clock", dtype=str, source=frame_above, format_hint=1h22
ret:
2h31
